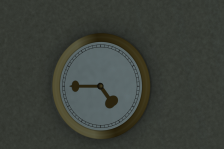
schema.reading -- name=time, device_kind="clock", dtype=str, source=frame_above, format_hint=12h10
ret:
4h45
